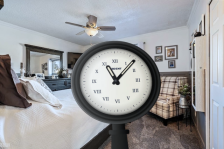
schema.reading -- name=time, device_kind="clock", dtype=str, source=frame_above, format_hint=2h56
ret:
11h07
